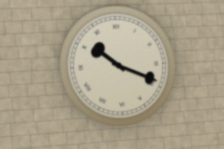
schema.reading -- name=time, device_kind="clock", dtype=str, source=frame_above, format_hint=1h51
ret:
10h19
